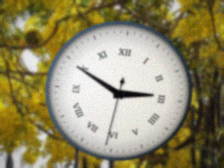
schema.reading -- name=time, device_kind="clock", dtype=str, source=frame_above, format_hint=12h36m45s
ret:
2h49m31s
